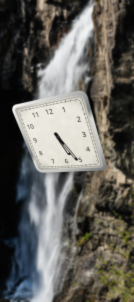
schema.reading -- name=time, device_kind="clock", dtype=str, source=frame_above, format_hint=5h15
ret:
5h26
